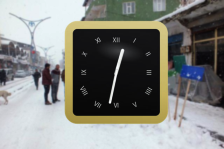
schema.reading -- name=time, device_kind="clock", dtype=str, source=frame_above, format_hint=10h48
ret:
12h32
